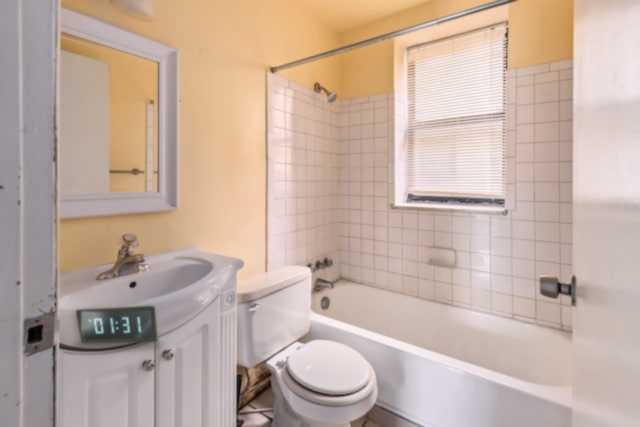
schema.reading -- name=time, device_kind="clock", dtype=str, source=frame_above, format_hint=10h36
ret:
1h31
